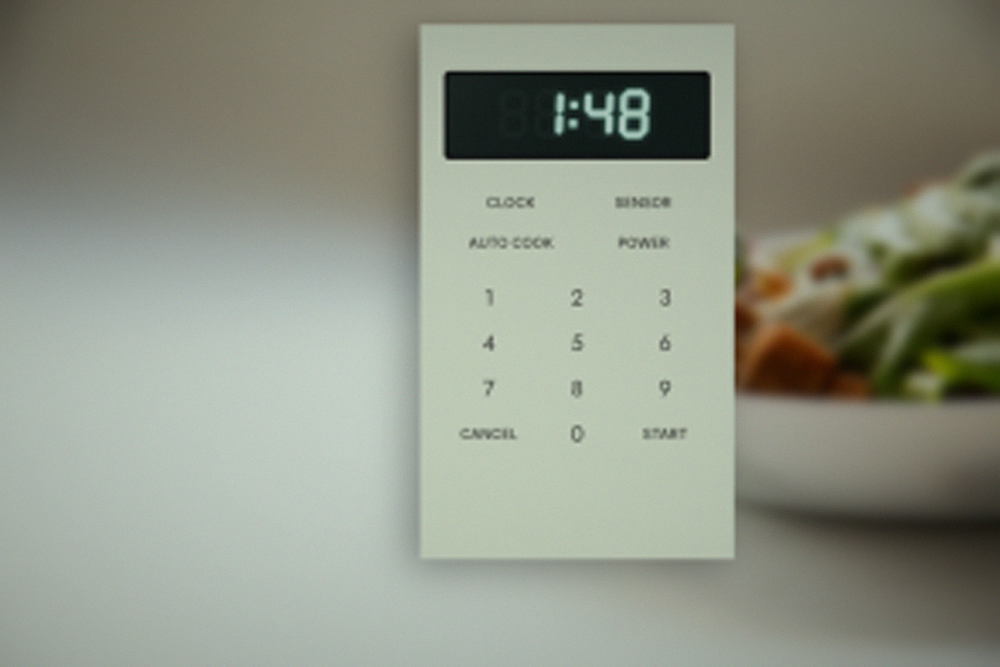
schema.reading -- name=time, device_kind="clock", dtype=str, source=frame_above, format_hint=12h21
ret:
1h48
